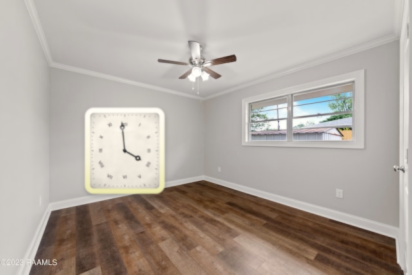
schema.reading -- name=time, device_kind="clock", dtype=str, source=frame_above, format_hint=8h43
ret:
3h59
